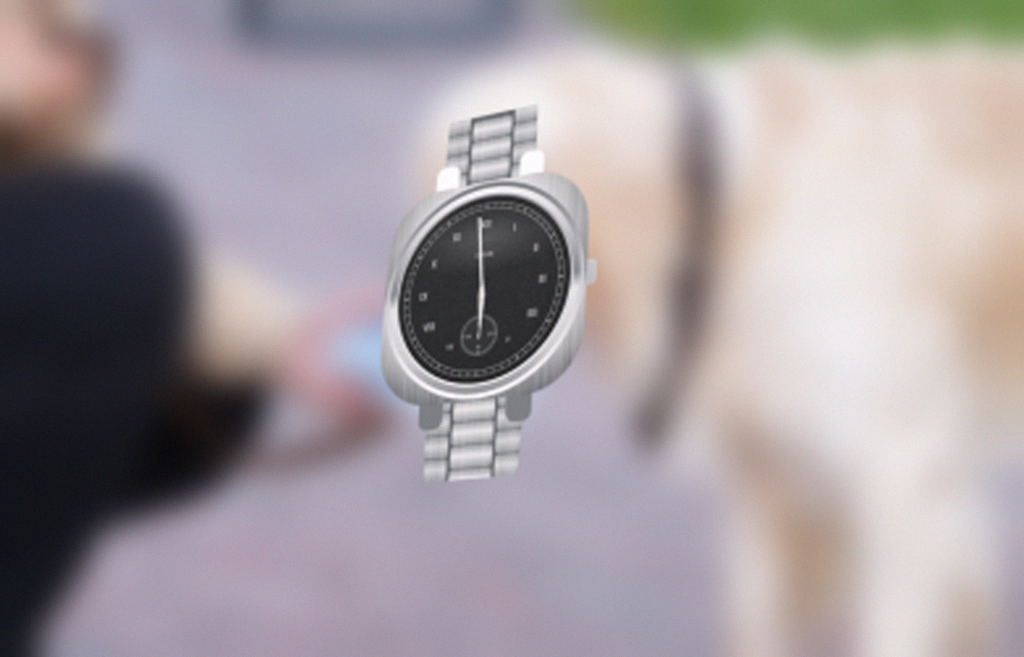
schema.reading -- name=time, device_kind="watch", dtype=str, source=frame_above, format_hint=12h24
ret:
5h59
